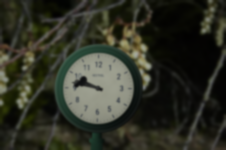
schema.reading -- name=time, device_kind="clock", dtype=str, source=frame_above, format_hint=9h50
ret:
9h47
